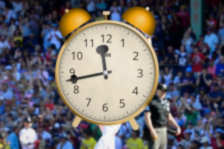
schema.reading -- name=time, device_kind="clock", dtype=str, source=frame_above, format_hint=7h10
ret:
11h43
